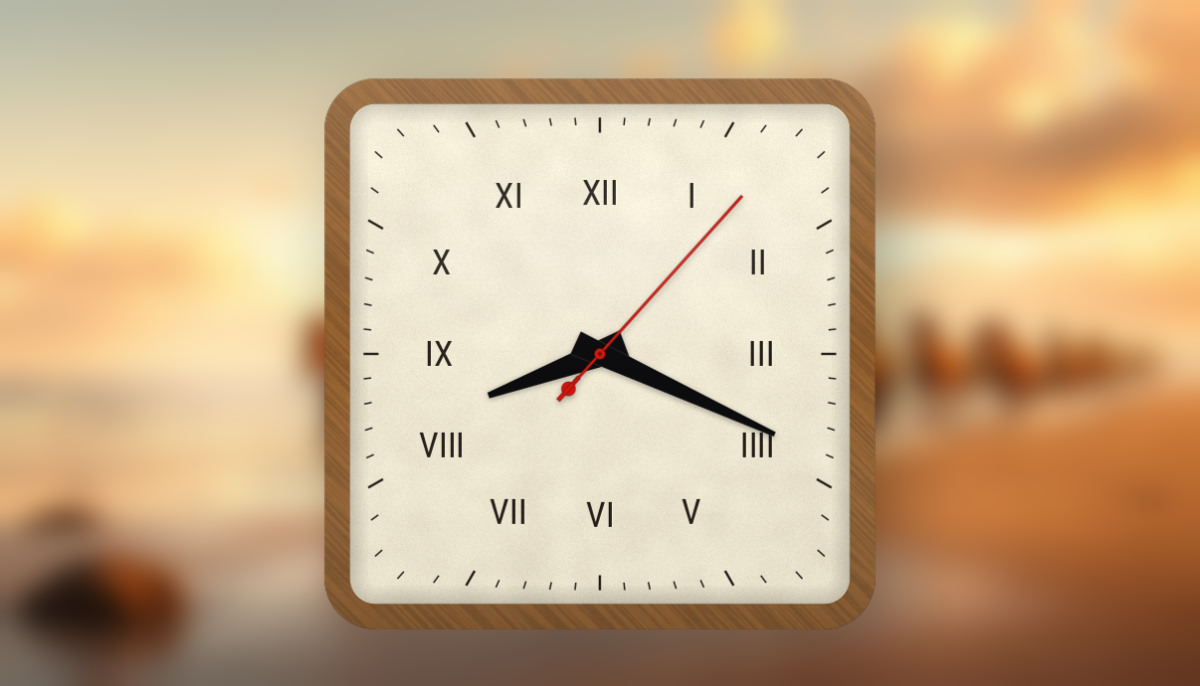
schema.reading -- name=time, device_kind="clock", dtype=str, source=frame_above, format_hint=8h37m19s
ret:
8h19m07s
